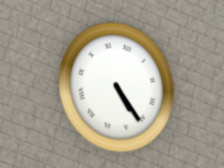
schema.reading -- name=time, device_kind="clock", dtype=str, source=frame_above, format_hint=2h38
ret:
4h21
